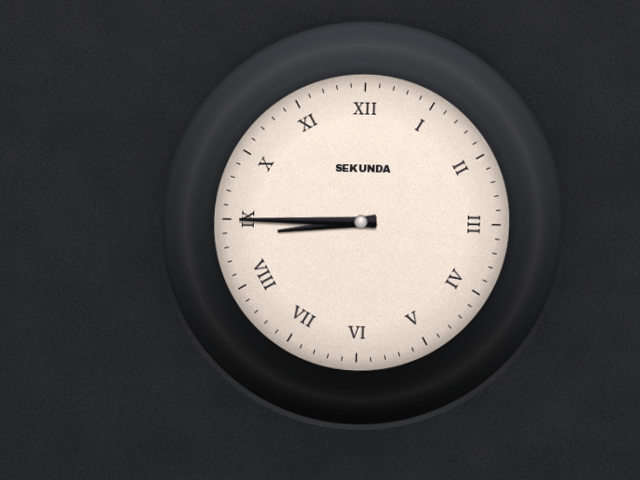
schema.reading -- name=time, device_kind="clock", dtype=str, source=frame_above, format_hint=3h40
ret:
8h45
